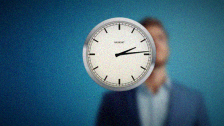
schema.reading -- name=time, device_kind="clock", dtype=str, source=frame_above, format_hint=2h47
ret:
2h14
